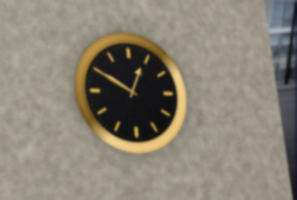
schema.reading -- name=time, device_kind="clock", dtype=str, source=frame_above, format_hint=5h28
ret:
12h50
